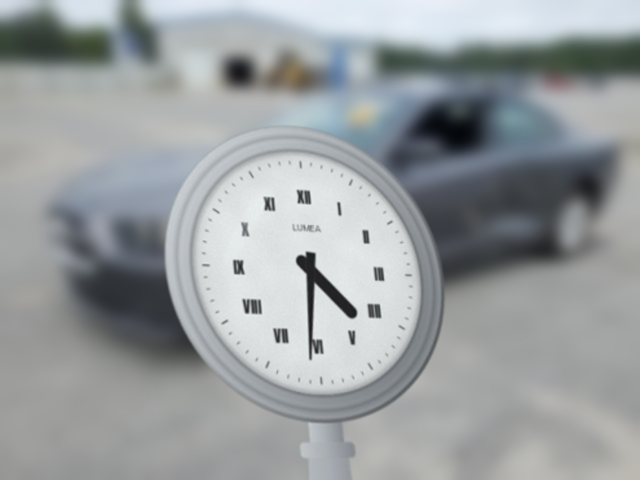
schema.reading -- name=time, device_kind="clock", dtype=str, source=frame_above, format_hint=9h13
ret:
4h31
